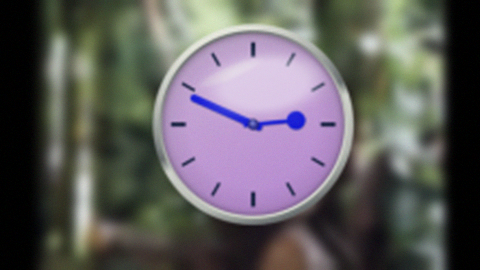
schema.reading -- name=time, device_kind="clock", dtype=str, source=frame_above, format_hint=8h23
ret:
2h49
